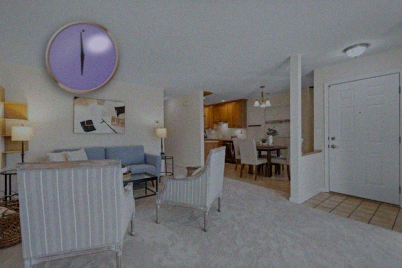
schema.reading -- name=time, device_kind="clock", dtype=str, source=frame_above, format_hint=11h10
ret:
5h59
